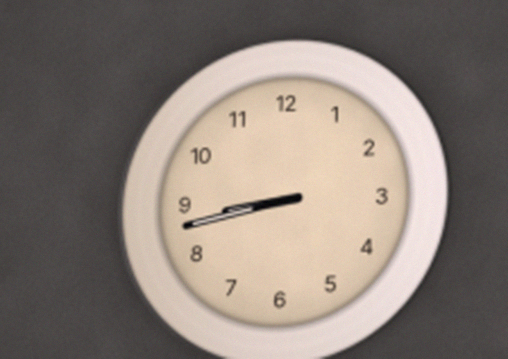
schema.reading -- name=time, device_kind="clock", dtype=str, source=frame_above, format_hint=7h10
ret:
8h43
